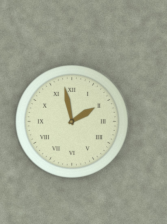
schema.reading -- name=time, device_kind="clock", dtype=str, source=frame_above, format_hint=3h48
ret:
1h58
